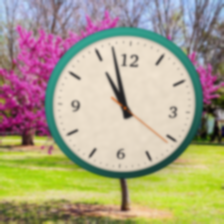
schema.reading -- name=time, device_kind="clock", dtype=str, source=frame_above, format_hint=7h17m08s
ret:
10h57m21s
